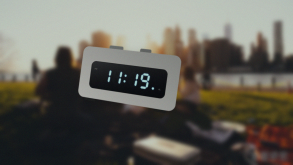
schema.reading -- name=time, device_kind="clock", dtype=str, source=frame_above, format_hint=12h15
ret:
11h19
